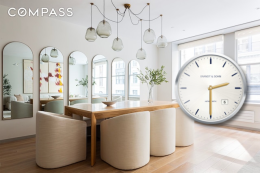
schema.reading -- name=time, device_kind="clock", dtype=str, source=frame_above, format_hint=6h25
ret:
2h30
